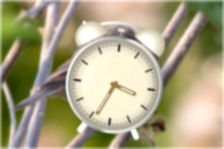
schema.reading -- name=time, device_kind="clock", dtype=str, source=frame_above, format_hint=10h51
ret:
3h34
